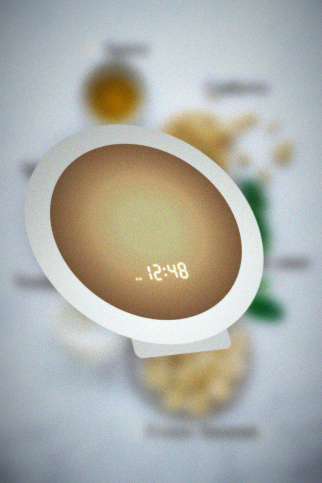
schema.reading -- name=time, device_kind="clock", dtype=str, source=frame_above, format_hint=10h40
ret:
12h48
